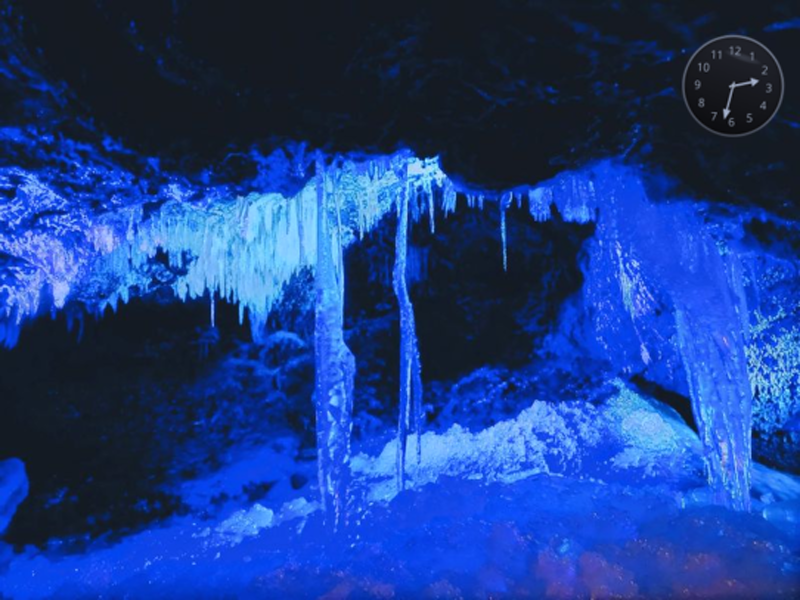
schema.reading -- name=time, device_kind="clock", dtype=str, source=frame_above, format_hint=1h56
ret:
2h32
